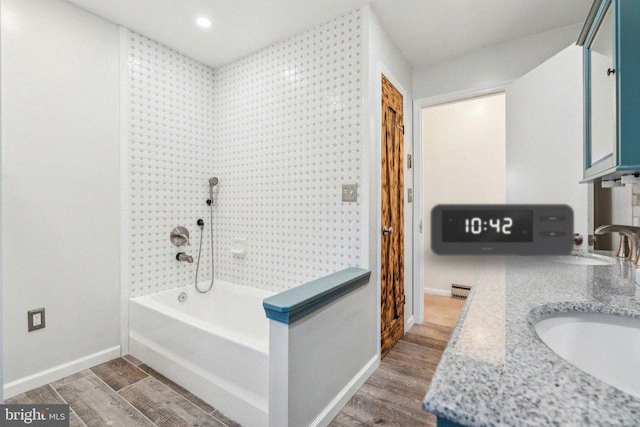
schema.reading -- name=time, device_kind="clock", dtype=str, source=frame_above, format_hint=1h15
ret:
10h42
